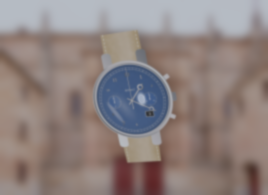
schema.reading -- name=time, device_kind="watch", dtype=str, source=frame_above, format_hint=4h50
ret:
1h20
